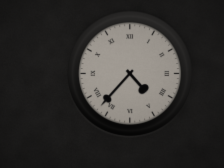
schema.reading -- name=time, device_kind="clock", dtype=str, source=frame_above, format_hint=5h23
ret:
4h37
